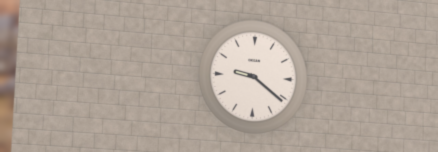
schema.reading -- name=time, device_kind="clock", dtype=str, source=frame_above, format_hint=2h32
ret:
9h21
